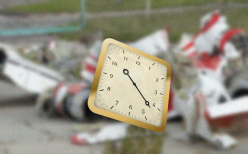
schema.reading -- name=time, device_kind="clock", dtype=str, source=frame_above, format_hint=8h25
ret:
10h22
